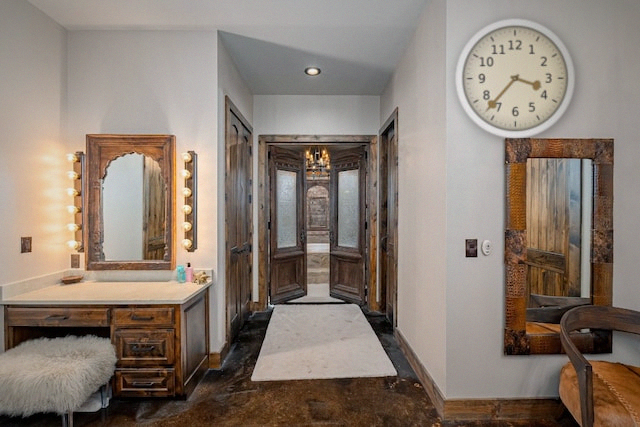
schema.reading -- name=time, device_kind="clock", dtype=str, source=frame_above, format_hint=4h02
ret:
3h37
